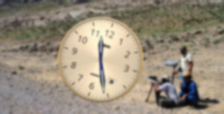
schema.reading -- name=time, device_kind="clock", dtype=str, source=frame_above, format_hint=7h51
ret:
11h26
